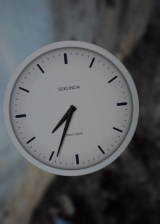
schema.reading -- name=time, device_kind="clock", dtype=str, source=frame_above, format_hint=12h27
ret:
7h34
